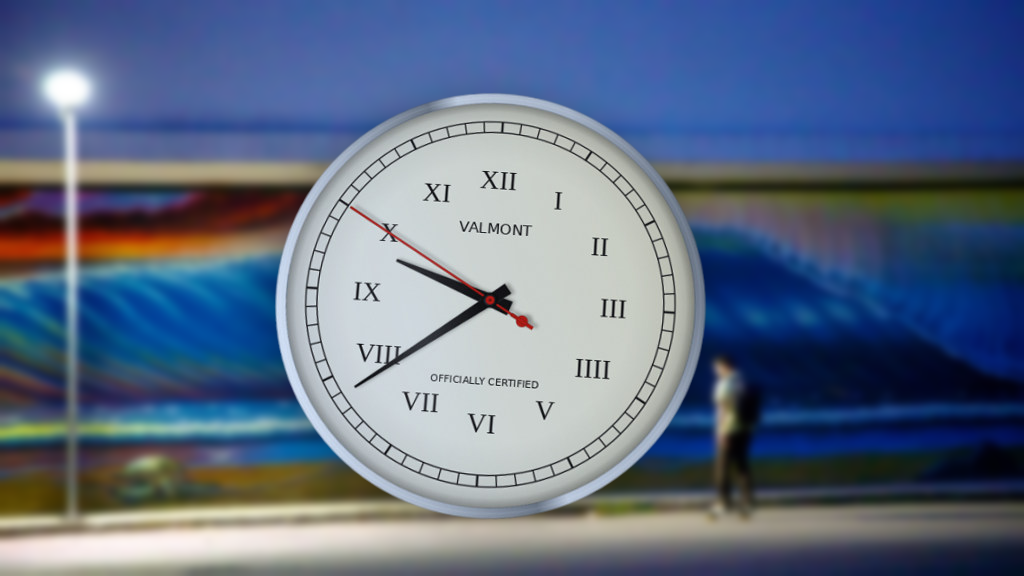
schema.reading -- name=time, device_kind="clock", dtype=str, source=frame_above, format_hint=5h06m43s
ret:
9h38m50s
